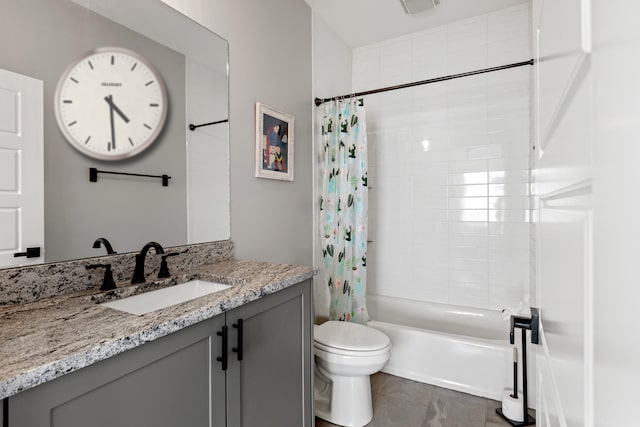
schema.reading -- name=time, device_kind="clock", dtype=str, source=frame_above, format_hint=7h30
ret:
4h29
